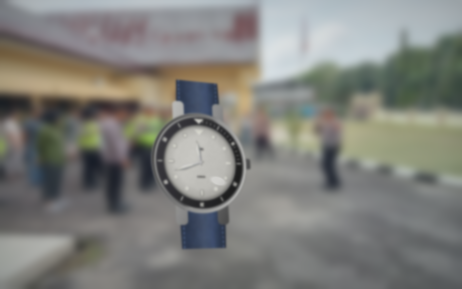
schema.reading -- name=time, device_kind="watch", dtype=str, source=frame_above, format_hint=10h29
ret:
11h42
